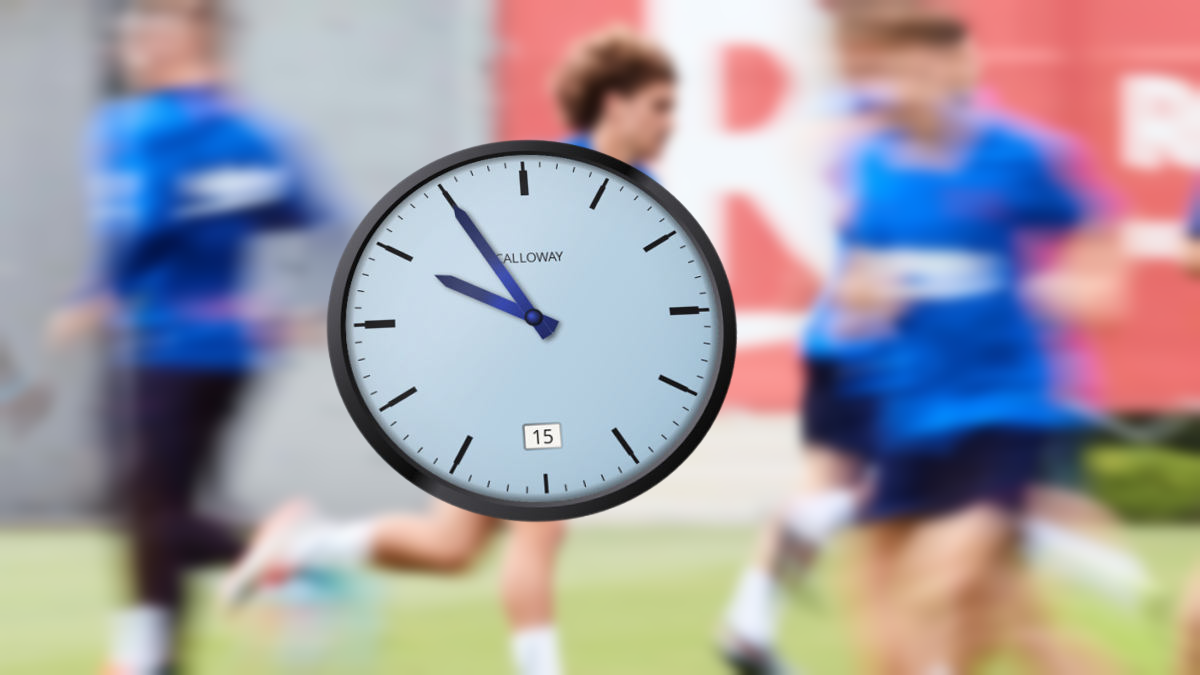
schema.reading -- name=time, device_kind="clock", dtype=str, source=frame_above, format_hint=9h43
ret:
9h55
